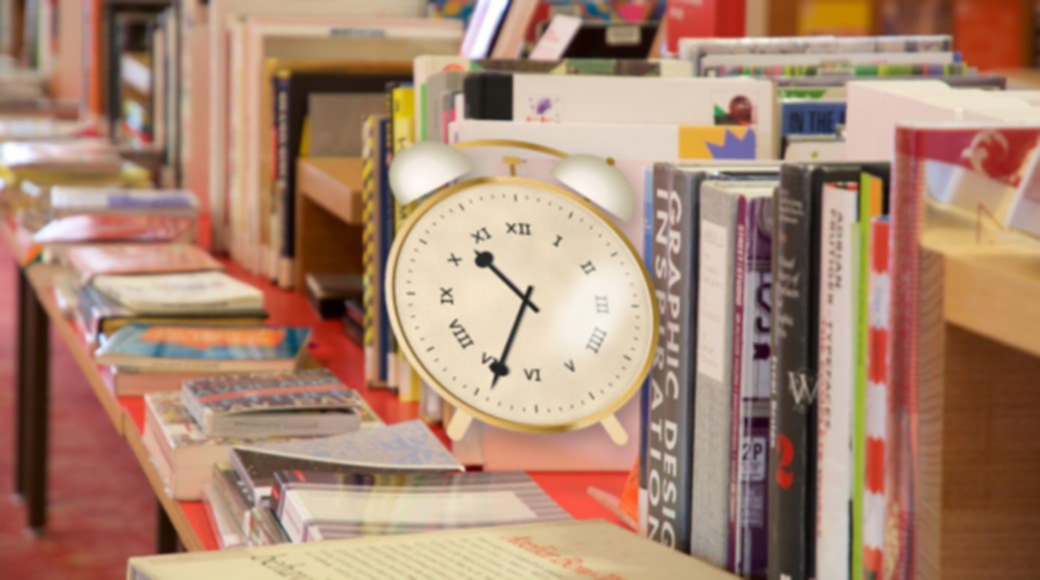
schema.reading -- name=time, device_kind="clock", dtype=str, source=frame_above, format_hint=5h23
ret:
10h34
